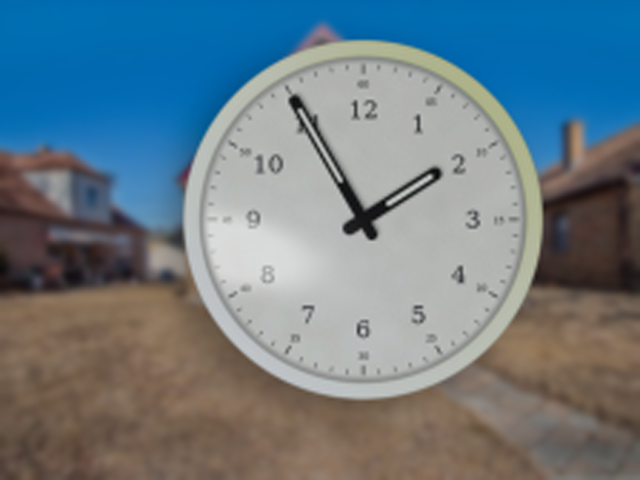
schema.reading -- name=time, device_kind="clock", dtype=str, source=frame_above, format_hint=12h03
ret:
1h55
